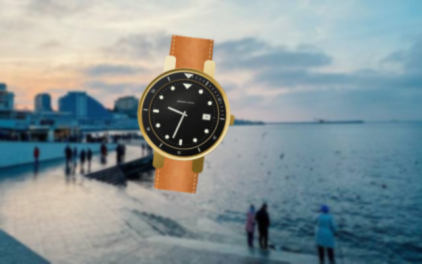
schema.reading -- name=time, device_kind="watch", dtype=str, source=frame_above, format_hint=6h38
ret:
9h33
